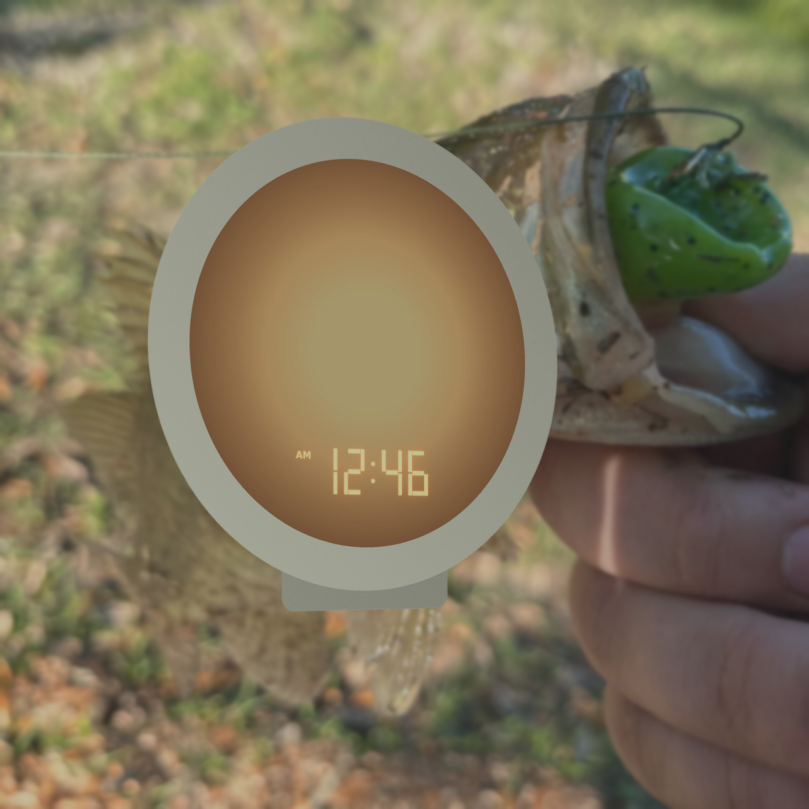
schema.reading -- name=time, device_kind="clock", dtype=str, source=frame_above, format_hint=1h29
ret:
12h46
